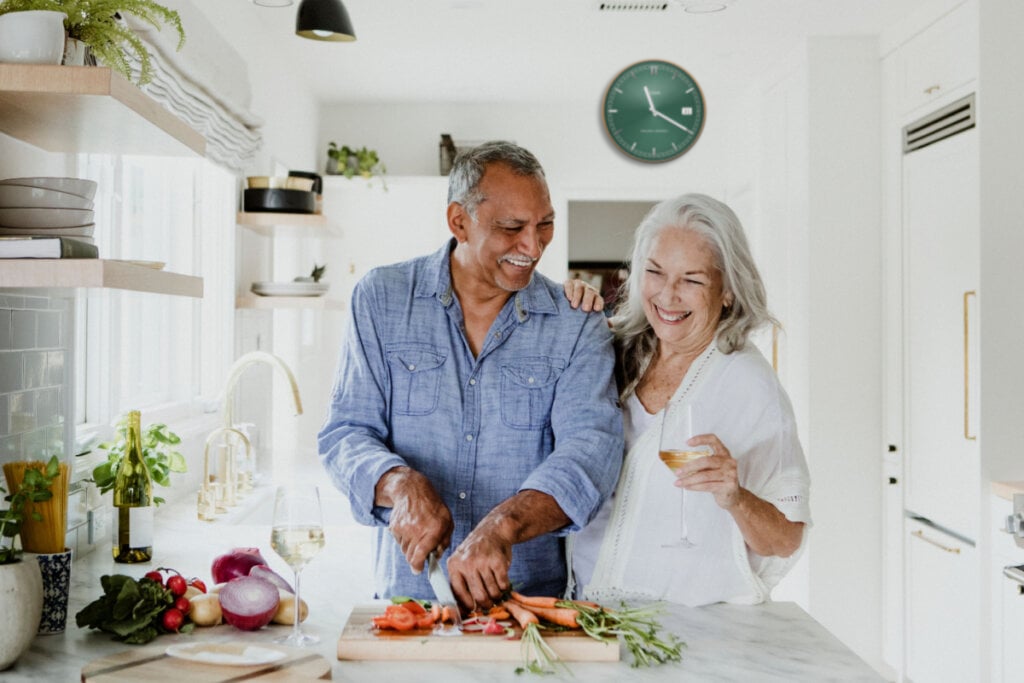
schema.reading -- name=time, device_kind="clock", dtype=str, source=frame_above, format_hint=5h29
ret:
11h20
